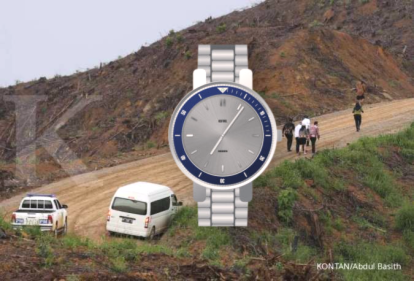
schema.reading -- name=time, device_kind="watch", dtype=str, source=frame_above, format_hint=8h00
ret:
7h06
